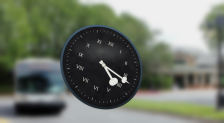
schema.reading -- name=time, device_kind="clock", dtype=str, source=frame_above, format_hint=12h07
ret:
4h17
